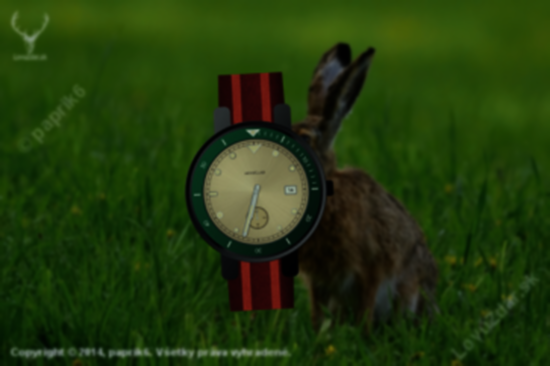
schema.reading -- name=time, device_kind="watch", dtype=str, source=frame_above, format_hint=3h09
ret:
6h33
